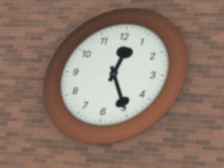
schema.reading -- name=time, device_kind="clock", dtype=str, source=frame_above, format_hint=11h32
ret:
12h25
